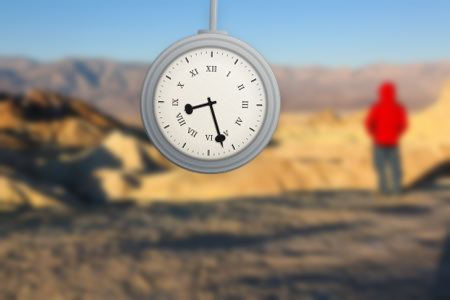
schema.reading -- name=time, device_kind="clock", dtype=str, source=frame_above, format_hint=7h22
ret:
8h27
